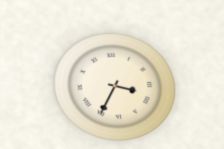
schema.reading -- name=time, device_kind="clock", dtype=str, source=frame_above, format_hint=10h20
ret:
3h35
